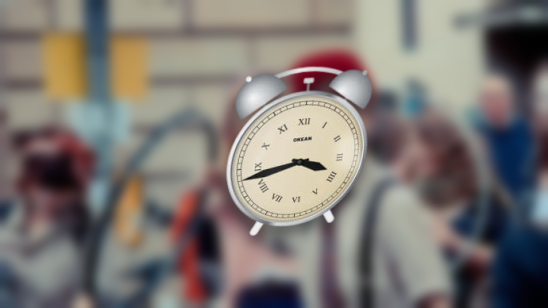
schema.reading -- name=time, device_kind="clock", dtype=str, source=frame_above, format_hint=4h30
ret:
3h43
